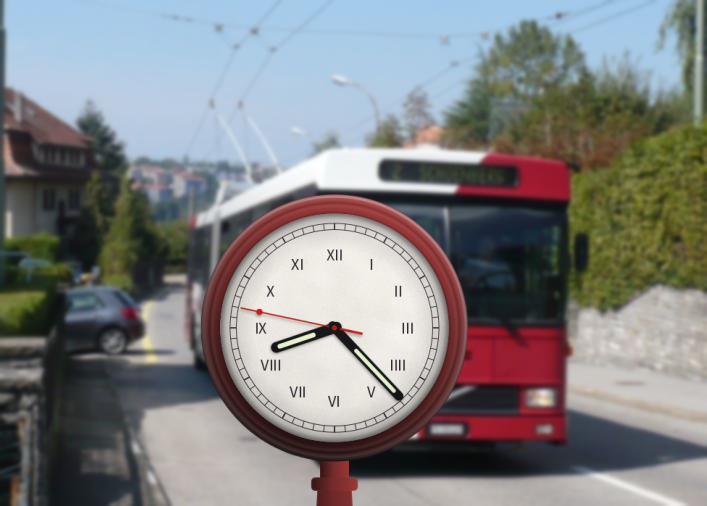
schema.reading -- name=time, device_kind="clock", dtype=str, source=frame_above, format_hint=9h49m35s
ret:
8h22m47s
